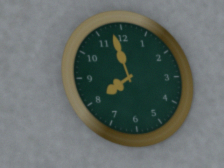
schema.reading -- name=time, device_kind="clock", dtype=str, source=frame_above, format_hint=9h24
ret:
7h58
